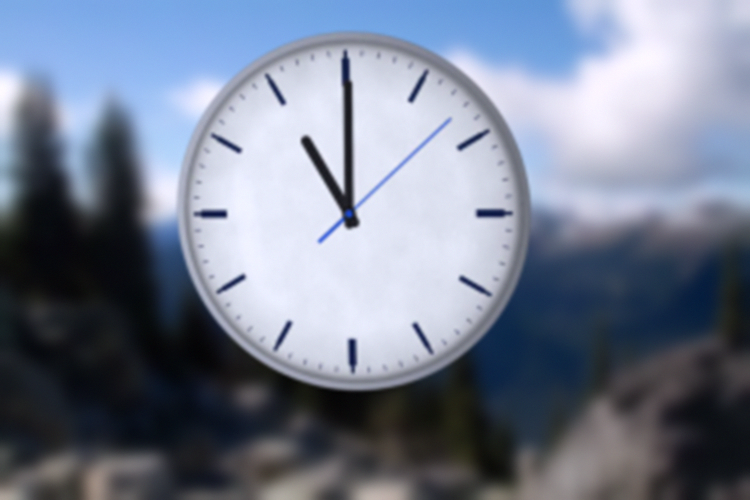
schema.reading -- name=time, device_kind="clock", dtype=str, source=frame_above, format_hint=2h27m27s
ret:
11h00m08s
